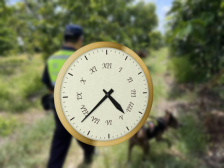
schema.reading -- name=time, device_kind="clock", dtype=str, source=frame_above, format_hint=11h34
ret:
4h38
